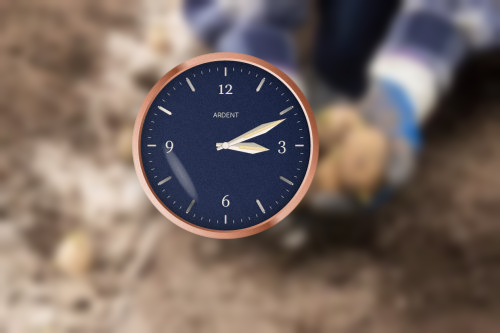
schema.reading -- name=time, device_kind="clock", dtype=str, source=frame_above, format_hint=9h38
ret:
3h11
